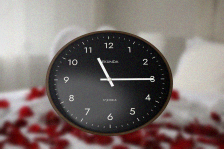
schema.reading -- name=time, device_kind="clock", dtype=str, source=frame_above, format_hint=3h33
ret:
11h15
